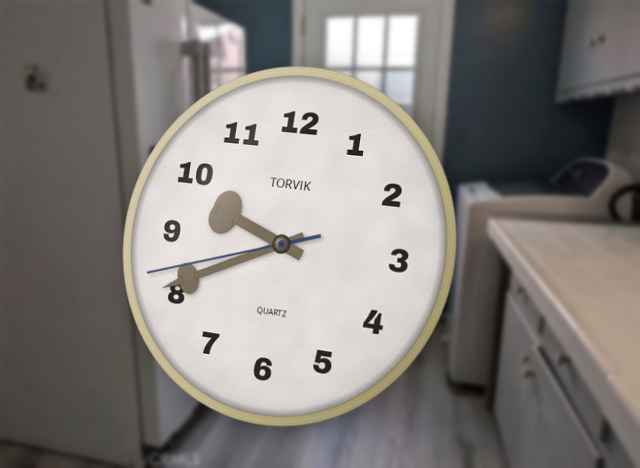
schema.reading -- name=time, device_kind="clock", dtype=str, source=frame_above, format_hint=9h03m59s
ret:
9h40m42s
